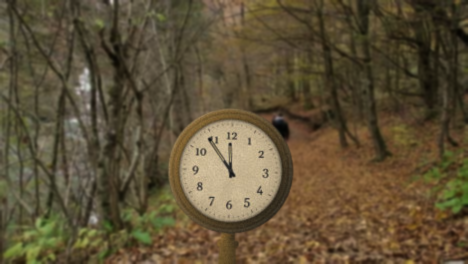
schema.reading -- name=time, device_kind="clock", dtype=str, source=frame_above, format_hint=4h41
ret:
11h54
